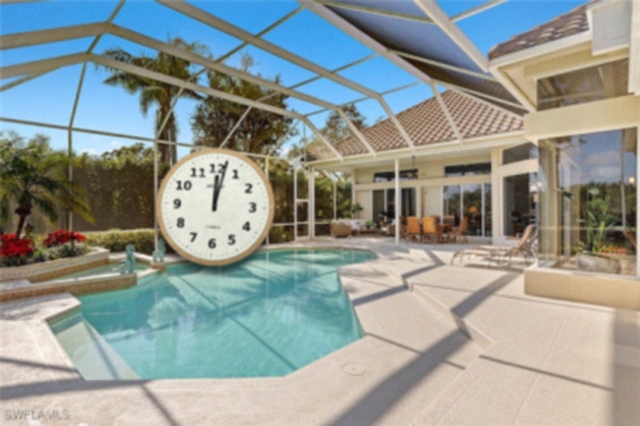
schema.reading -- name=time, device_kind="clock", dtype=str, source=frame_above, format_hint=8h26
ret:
12h02
